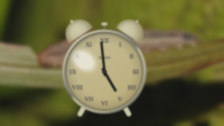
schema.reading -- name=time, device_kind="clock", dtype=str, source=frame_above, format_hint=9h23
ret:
4h59
